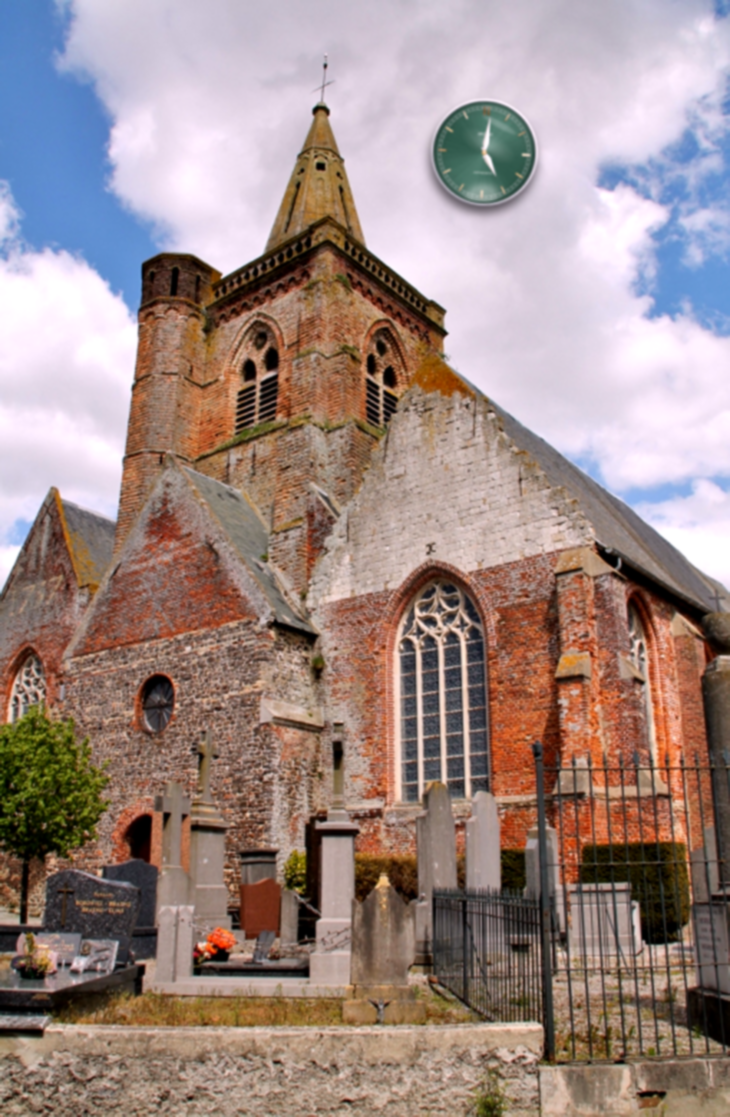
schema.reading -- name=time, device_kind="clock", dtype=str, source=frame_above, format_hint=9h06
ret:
5h01
